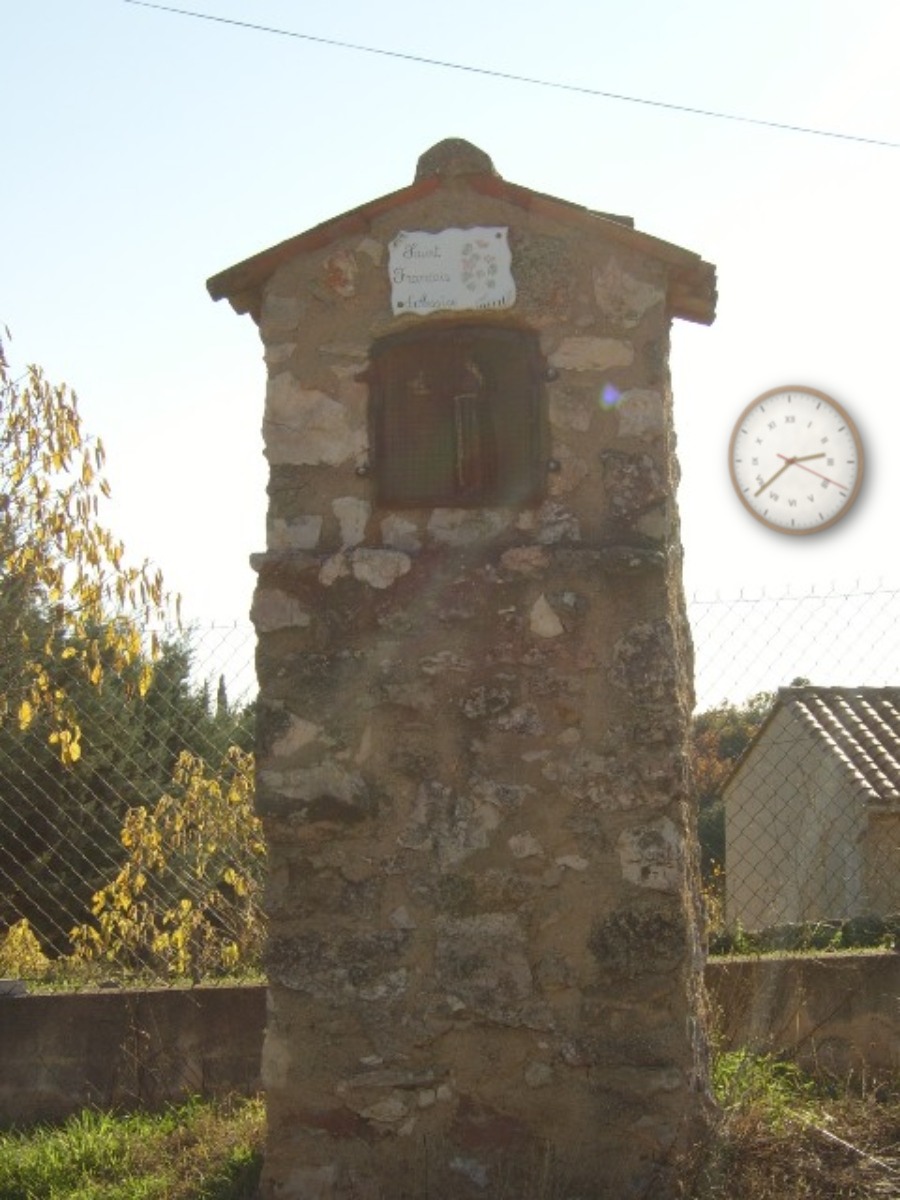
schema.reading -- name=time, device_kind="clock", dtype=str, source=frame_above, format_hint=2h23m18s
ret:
2h38m19s
